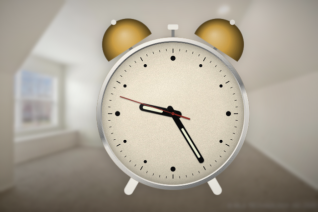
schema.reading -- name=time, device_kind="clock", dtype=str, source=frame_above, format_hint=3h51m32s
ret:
9h24m48s
